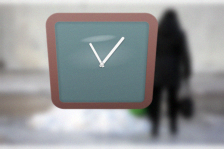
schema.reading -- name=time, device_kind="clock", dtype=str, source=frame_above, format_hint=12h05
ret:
11h06
